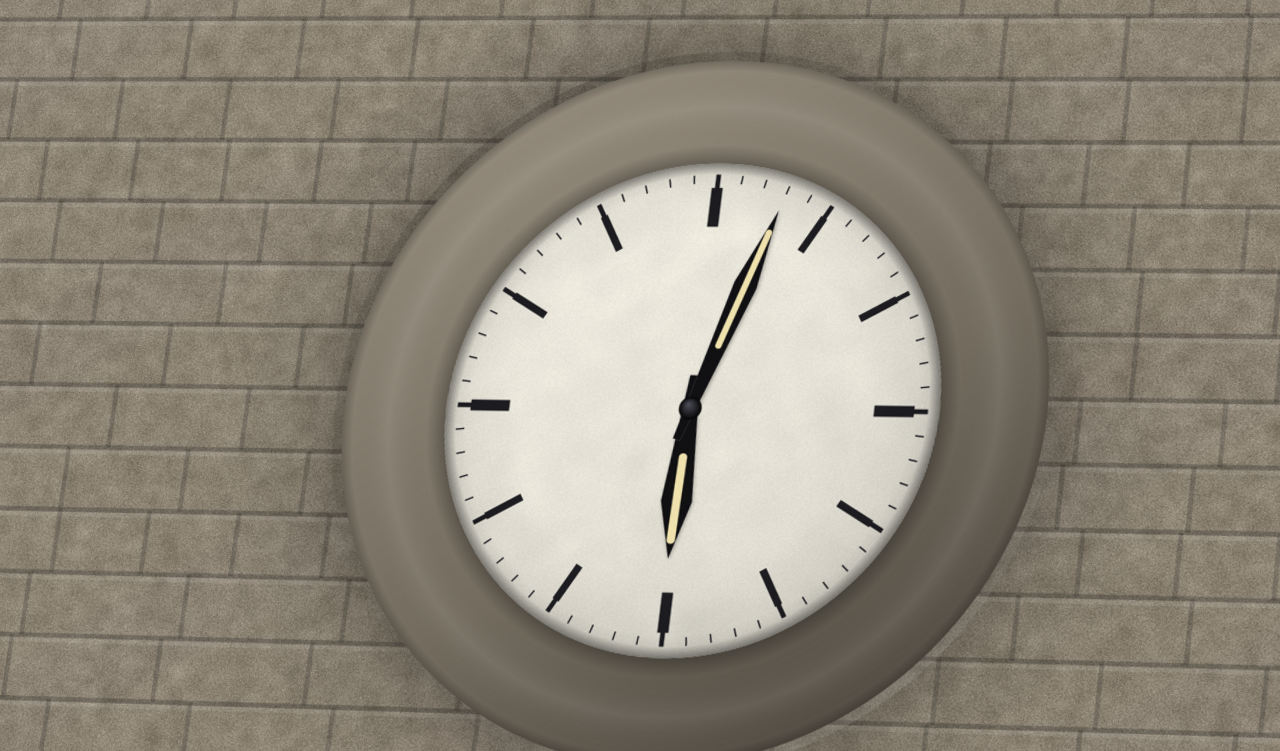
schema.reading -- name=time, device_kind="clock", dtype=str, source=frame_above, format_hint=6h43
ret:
6h03
